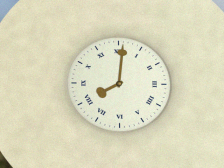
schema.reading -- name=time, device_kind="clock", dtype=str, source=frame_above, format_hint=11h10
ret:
8h01
